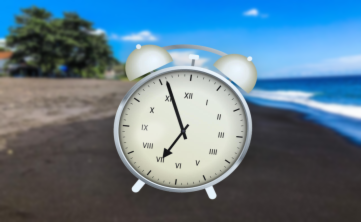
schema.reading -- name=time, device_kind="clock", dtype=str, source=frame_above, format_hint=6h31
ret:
6h56
